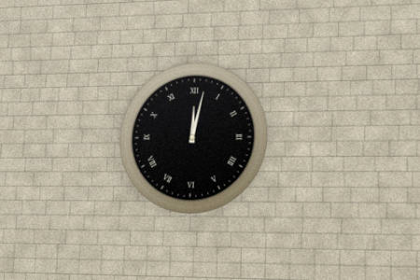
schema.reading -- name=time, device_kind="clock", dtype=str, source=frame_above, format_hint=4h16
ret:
12h02
